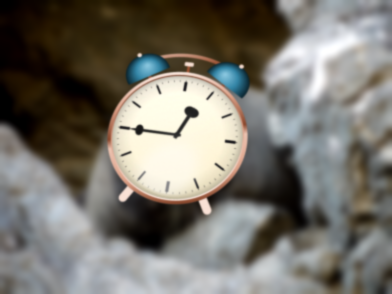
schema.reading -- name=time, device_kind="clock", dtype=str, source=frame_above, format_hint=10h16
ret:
12h45
